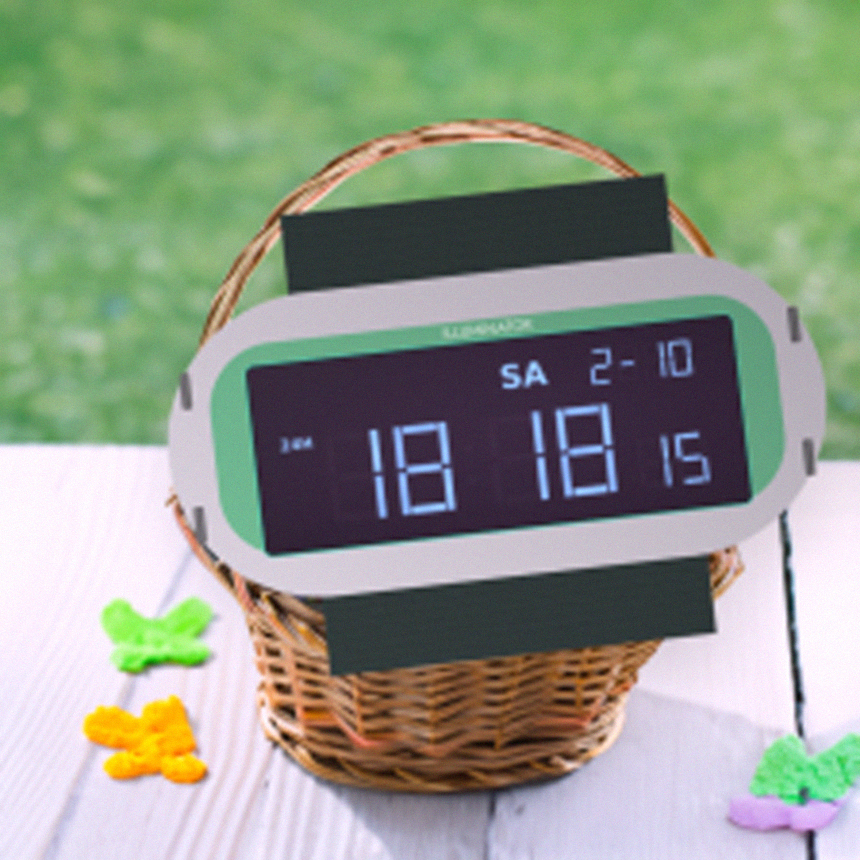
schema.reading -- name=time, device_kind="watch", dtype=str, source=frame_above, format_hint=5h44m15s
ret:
18h18m15s
